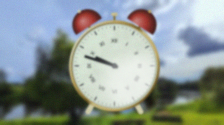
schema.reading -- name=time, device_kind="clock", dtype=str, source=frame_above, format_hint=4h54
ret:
9h48
